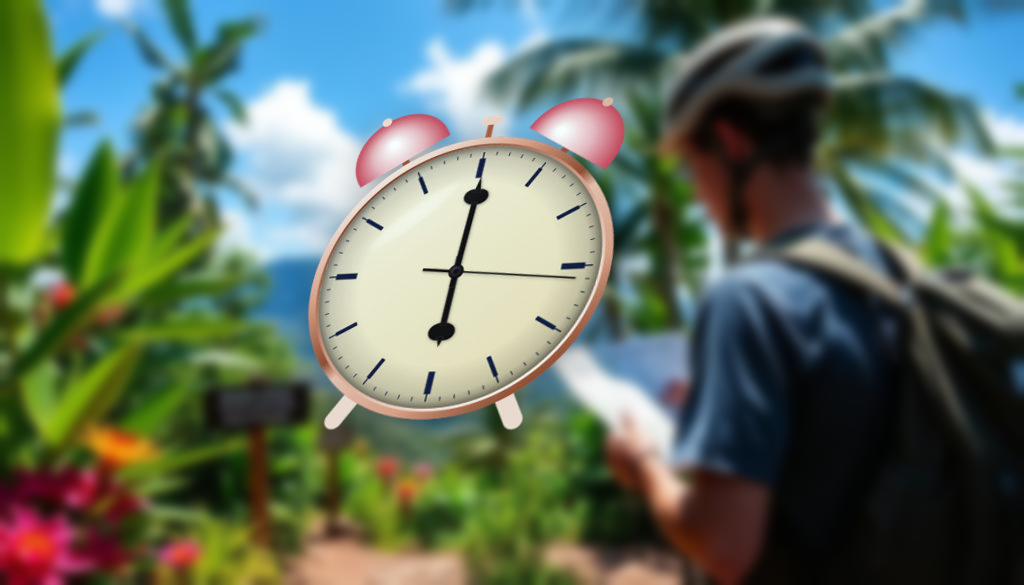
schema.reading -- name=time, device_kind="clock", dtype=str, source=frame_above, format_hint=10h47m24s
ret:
6h00m16s
